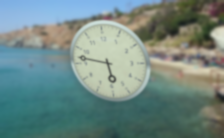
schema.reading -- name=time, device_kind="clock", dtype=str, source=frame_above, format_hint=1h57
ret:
5h47
